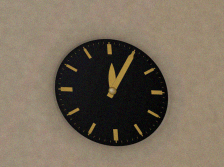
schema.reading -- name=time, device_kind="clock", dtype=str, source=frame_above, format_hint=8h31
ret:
12h05
